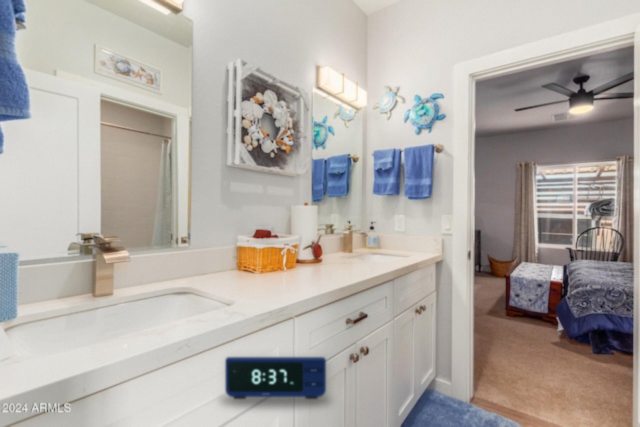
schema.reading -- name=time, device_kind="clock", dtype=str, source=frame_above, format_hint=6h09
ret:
8h37
